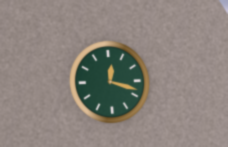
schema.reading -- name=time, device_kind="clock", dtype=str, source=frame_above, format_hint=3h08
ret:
12h18
